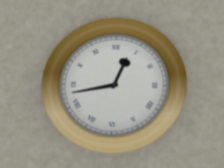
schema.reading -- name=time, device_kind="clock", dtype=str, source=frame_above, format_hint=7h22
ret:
12h43
